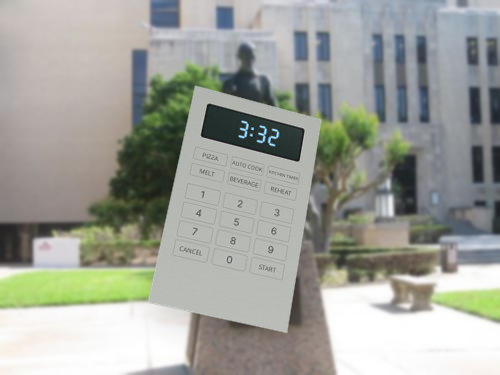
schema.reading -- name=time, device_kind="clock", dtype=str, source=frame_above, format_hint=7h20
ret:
3h32
